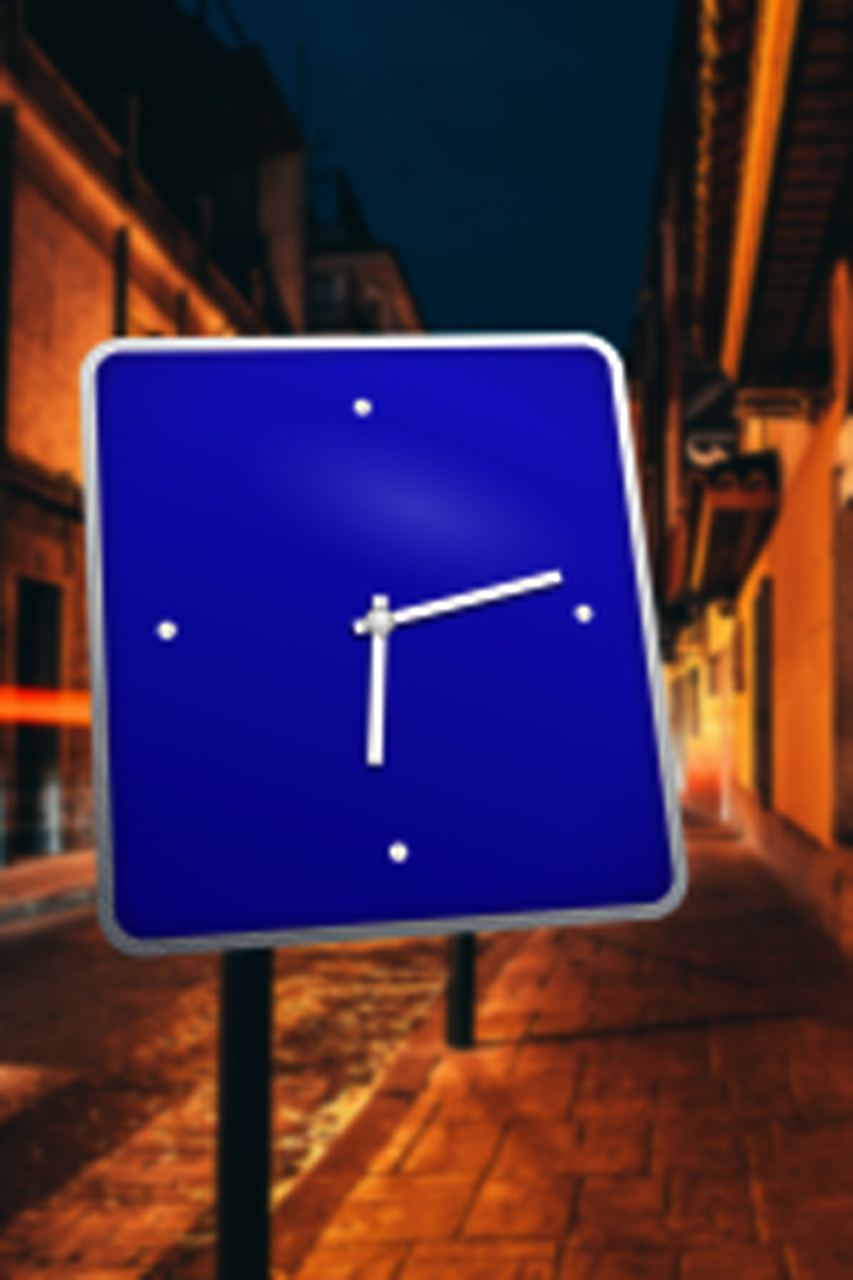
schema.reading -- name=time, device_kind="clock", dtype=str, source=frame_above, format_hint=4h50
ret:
6h13
